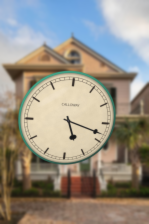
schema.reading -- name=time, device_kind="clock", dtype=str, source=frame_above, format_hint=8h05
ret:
5h18
